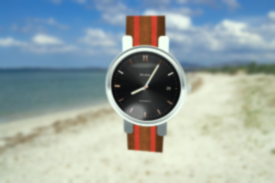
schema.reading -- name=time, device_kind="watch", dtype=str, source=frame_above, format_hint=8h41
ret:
8h05
